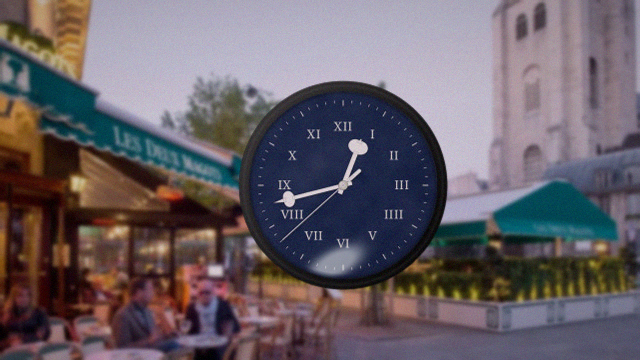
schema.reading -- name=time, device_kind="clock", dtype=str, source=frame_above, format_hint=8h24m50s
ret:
12h42m38s
